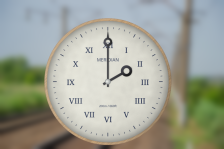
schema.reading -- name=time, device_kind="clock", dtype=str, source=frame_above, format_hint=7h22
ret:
2h00
